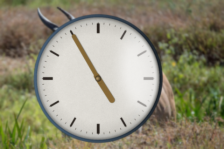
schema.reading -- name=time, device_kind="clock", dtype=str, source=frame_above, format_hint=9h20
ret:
4h55
